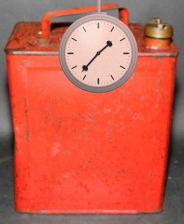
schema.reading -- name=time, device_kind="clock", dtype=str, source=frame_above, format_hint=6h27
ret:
1h37
